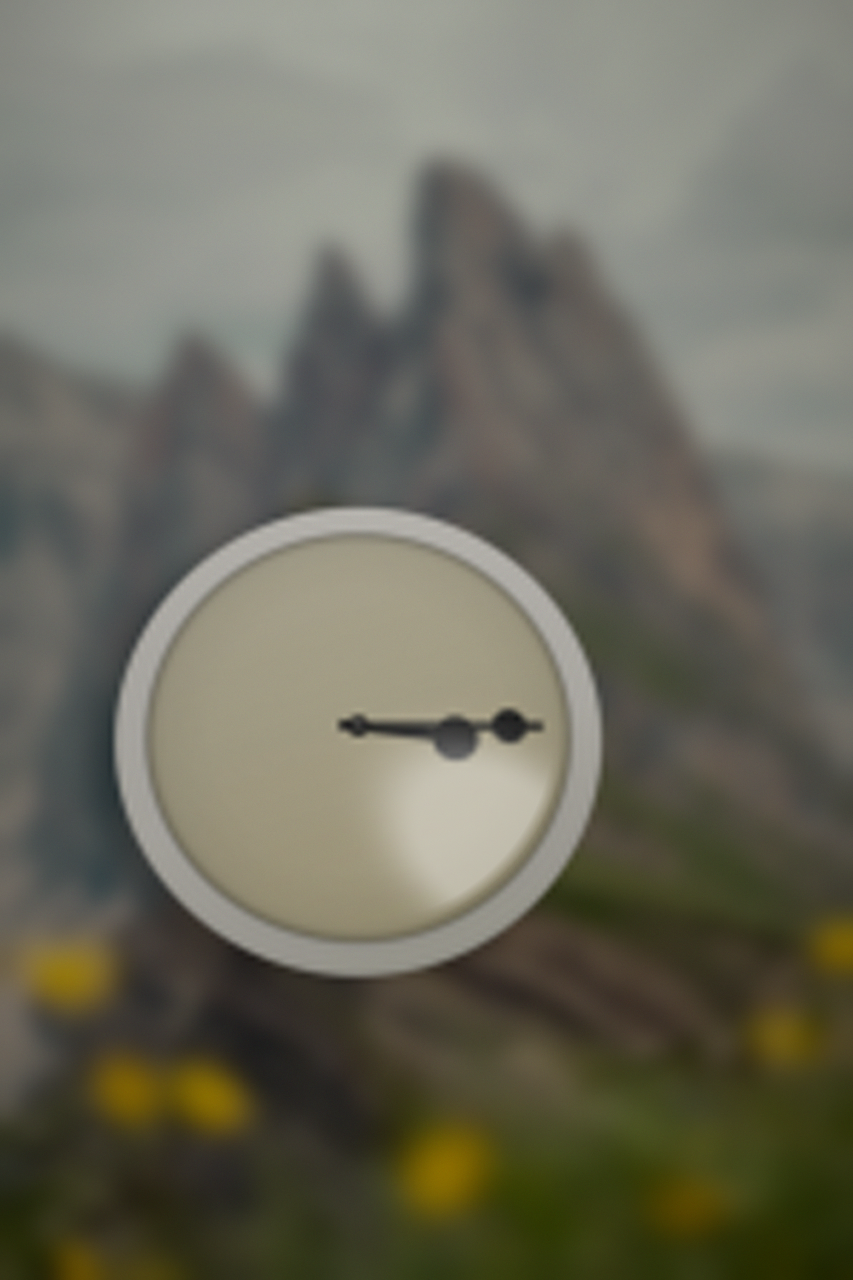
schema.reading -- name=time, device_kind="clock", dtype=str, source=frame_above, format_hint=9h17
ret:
3h15
